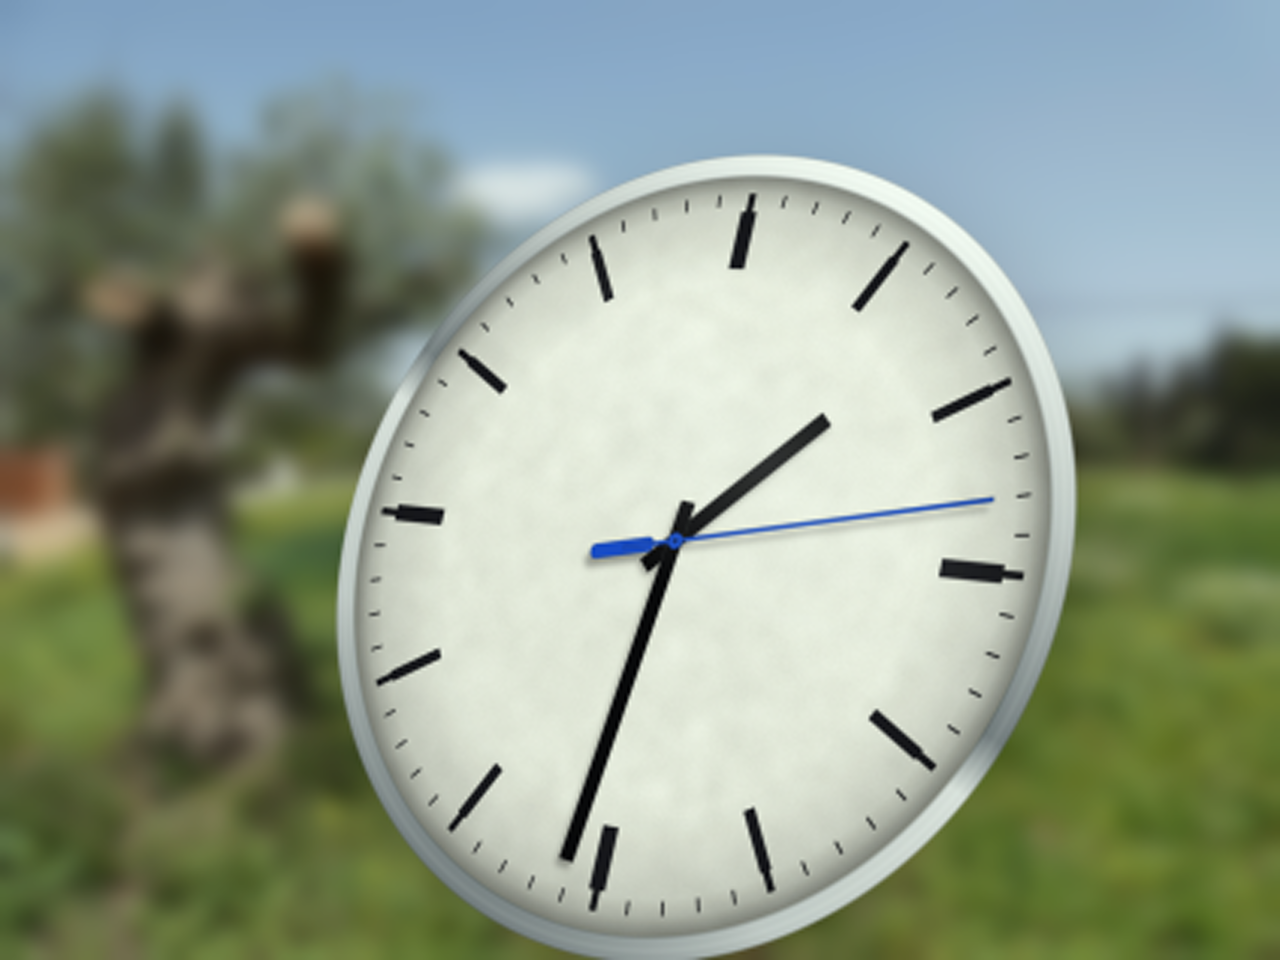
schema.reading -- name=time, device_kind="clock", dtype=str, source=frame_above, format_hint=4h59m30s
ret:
1h31m13s
